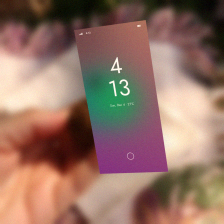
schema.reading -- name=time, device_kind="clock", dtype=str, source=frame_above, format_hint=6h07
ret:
4h13
